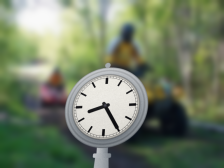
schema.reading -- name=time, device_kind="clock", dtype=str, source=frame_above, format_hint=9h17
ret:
8h25
